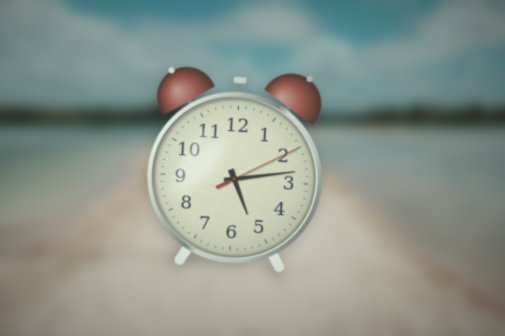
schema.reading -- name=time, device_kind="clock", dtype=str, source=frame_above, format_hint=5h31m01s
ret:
5h13m10s
